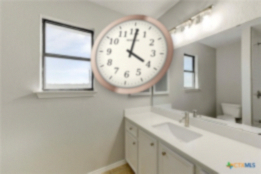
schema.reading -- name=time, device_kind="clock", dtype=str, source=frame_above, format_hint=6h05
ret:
4h01
